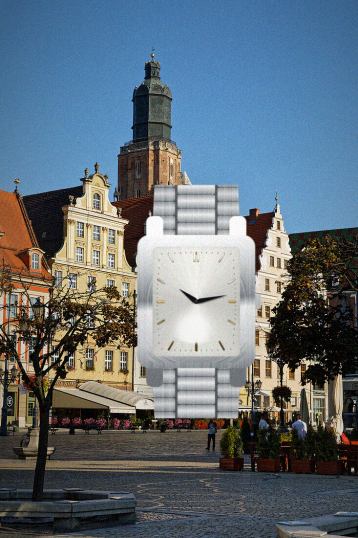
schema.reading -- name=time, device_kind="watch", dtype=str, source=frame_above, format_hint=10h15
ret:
10h13
